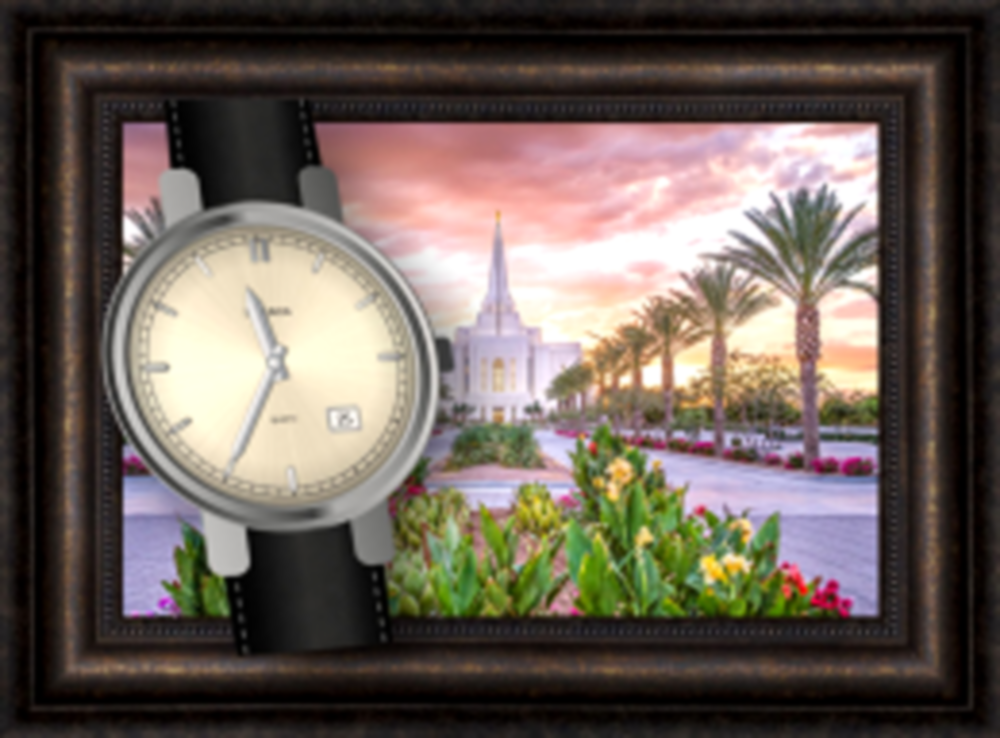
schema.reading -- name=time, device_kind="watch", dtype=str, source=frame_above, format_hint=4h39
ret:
11h35
